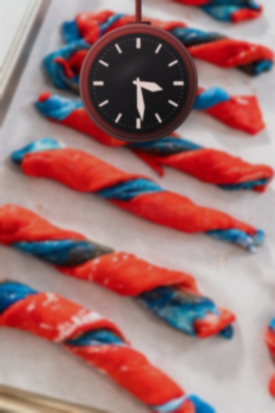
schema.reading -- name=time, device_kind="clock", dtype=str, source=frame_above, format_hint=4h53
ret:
3h29
